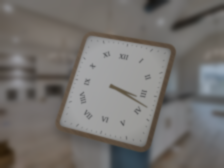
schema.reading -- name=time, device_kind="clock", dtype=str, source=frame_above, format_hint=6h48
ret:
3h18
